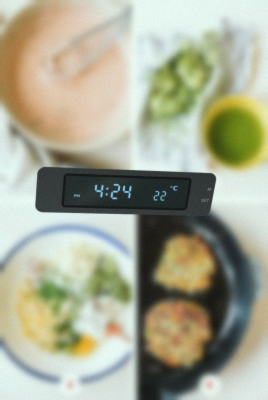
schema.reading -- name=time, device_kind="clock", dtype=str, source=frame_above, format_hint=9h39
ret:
4h24
